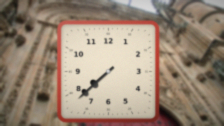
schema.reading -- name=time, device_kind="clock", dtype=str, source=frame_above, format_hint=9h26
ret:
7h38
